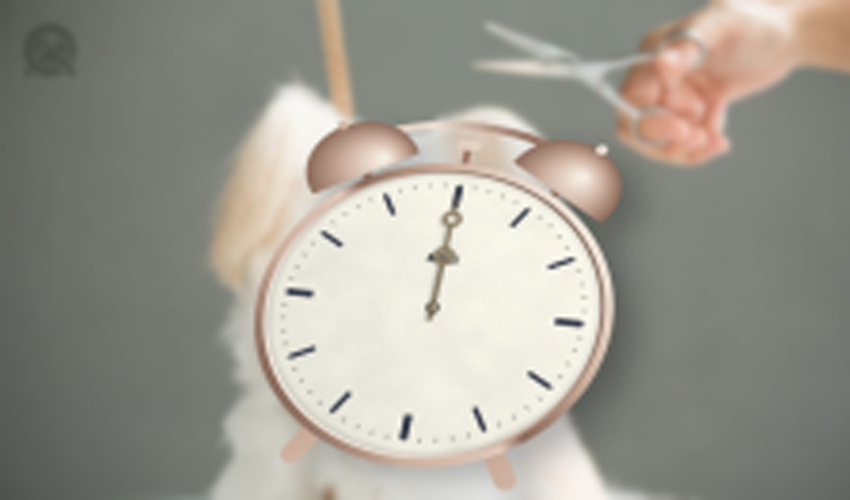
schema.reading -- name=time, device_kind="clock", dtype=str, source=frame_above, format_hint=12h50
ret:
12h00
